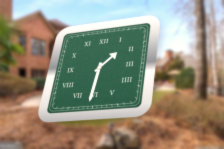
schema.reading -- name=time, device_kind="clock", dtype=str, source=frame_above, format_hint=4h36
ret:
1h31
